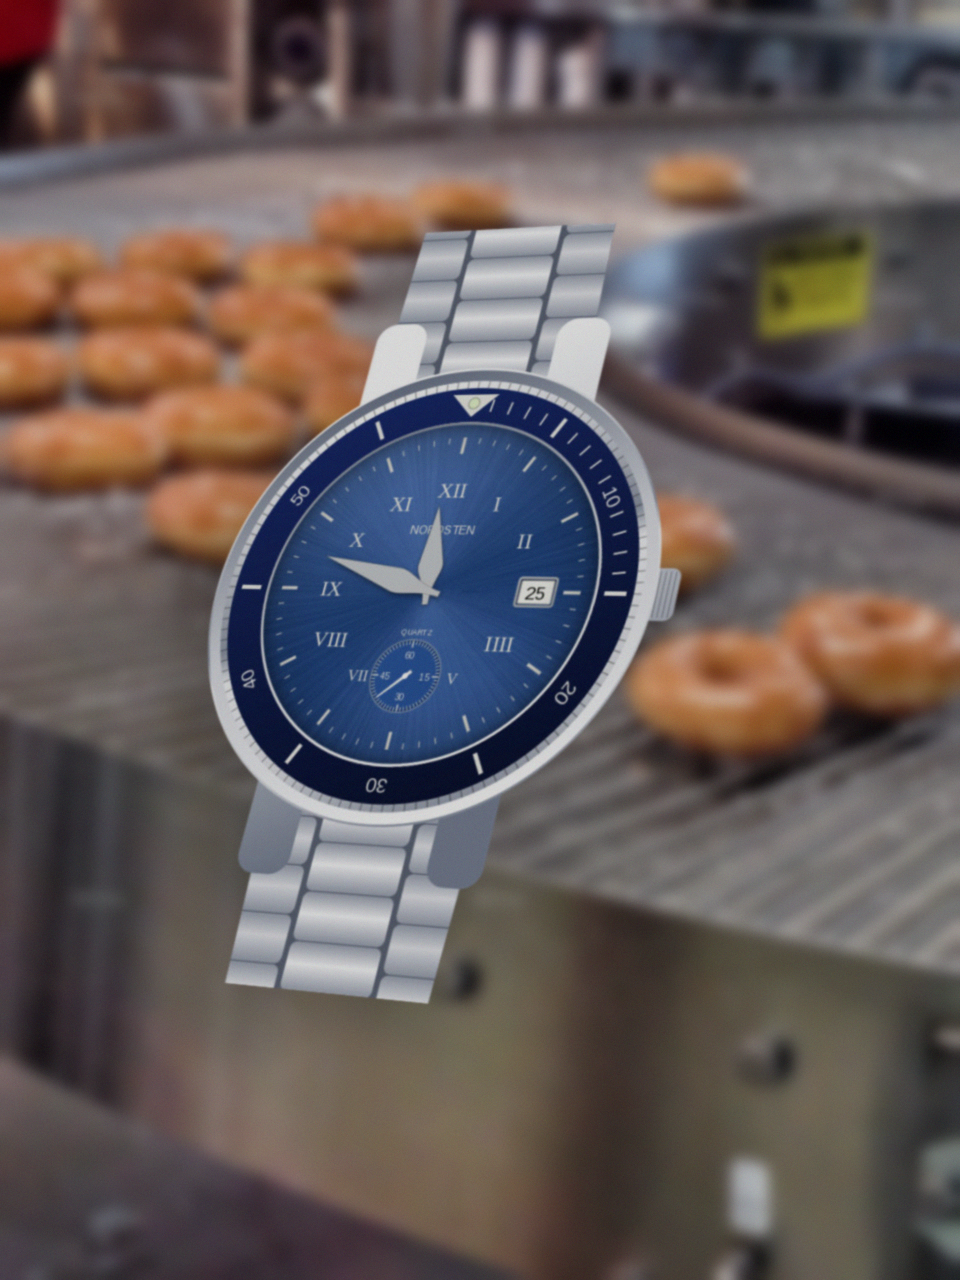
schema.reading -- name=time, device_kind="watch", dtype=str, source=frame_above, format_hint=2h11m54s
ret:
11h47m38s
